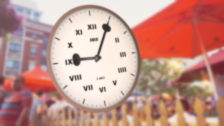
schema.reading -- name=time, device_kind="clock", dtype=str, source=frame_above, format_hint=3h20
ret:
9h05
